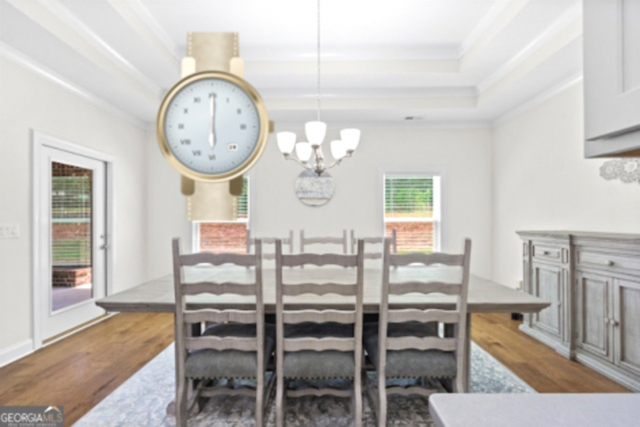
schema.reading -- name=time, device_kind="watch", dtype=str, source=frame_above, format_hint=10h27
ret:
6h00
